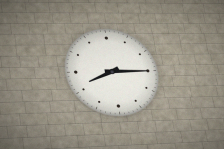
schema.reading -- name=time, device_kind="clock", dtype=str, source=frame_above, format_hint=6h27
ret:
8h15
